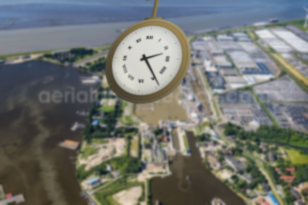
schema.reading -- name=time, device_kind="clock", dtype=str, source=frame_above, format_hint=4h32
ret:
2h24
